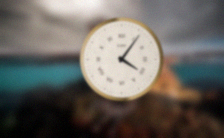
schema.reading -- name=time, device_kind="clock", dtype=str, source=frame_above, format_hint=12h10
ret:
4h06
